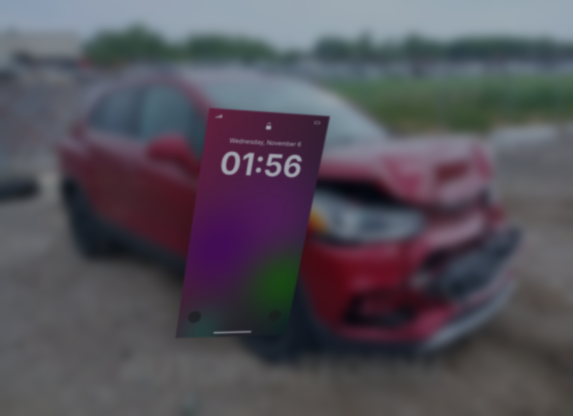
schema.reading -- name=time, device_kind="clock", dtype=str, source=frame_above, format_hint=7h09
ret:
1h56
